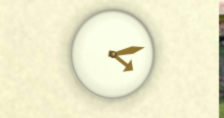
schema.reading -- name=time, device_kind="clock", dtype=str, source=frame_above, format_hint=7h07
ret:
4h13
